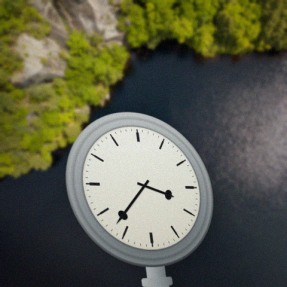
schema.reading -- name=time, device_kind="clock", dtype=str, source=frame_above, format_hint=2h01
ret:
3h37
